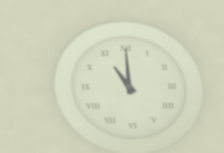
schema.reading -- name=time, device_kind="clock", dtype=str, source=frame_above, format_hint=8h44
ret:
11h00
